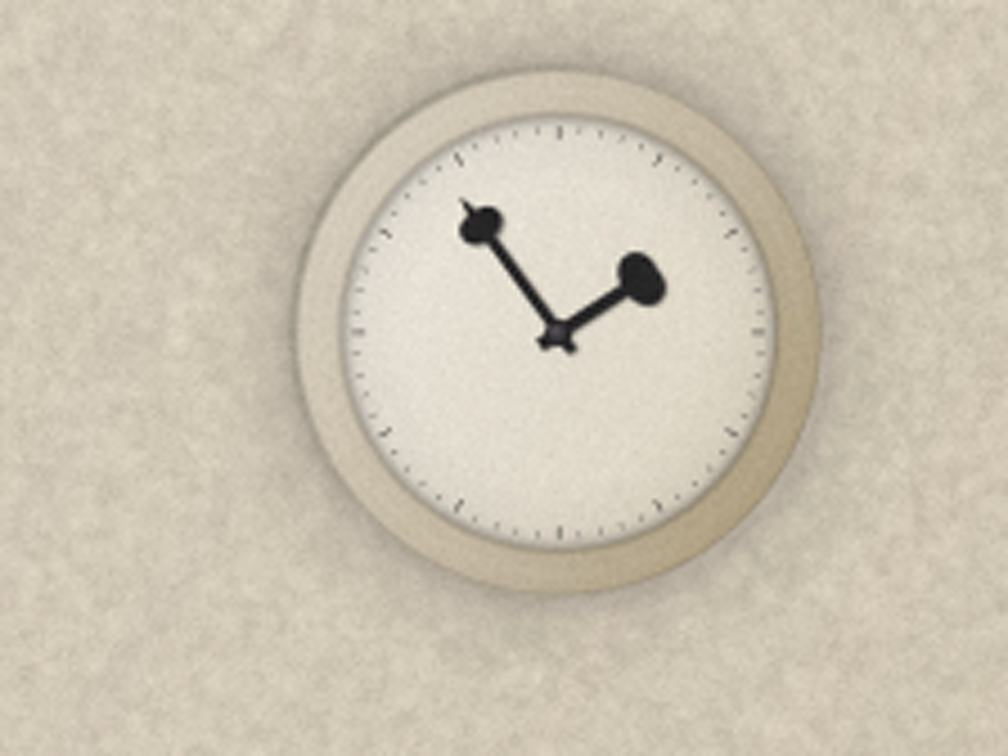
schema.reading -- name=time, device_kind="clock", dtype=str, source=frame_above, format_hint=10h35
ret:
1h54
